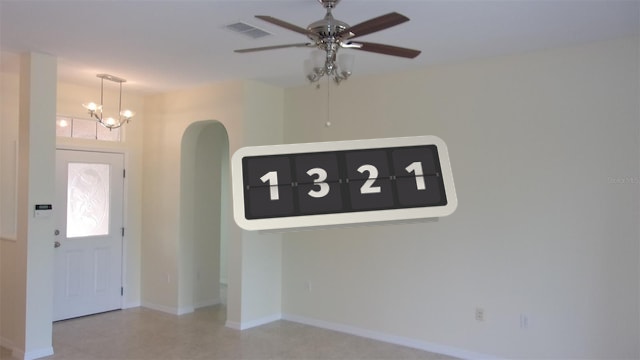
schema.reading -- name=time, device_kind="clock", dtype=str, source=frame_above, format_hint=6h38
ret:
13h21
